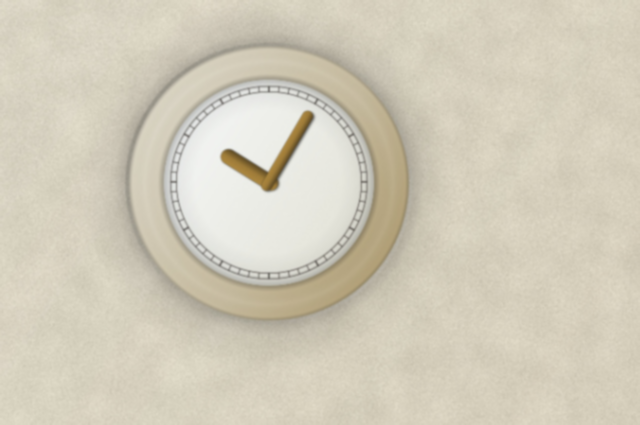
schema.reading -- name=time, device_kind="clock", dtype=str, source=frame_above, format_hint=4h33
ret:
10h05
